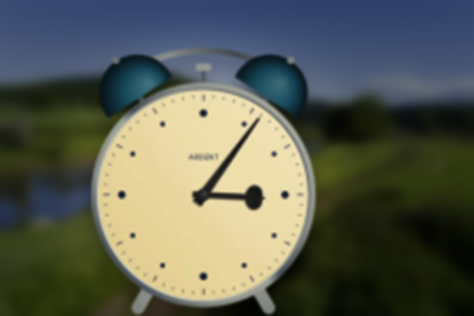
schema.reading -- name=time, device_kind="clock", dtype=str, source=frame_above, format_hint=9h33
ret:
3h06
